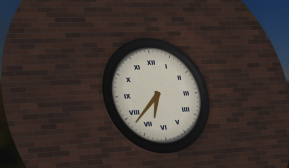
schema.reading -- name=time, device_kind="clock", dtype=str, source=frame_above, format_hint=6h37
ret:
6h38
